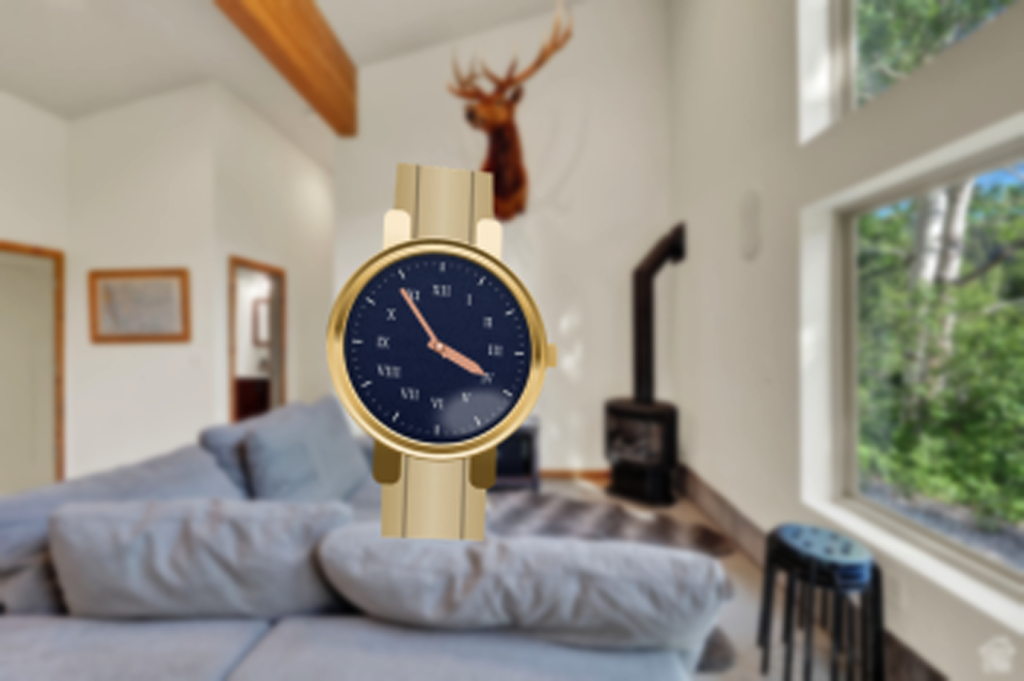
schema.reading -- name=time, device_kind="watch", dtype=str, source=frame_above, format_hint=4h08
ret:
3h54
